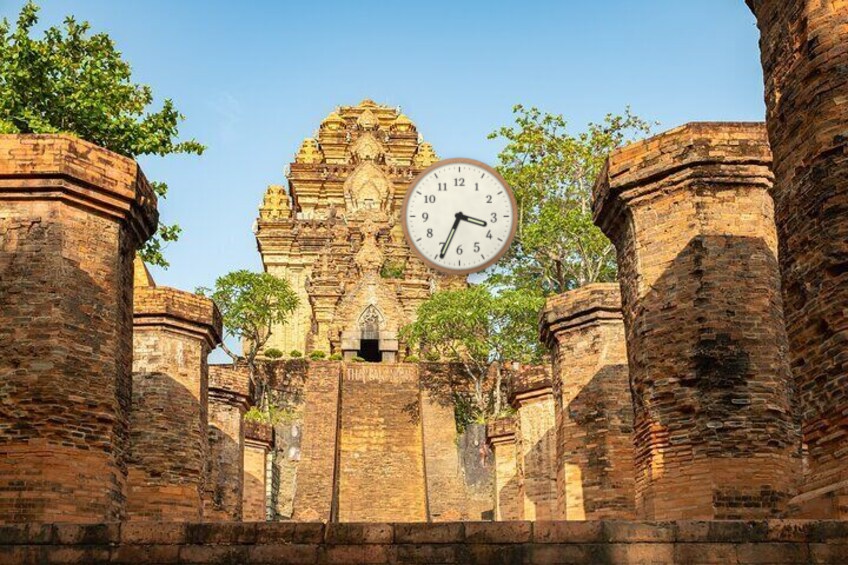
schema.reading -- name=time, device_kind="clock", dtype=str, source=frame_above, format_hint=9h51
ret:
3h34
